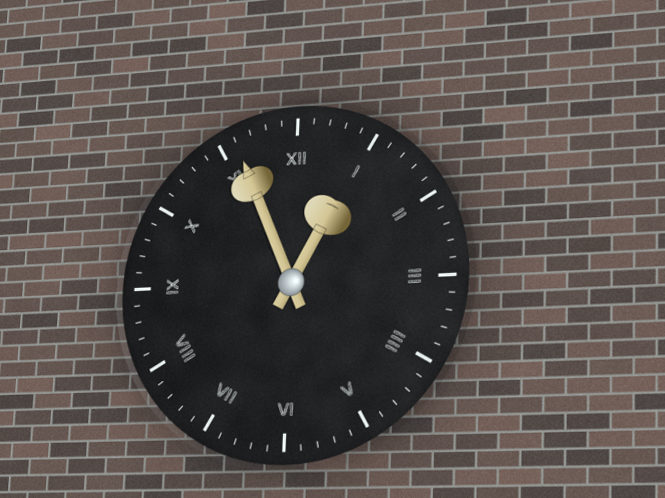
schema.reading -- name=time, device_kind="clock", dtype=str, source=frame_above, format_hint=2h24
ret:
12h56
